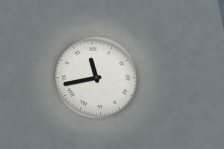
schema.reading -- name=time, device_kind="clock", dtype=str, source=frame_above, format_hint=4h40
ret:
11h43
